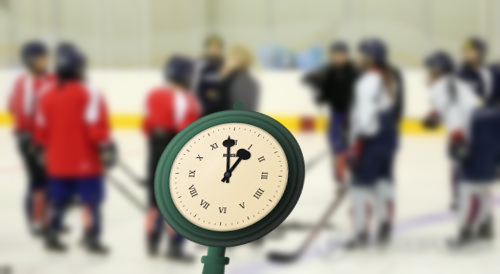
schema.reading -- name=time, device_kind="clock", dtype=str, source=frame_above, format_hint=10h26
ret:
12h59
